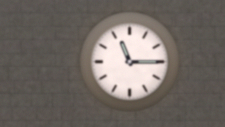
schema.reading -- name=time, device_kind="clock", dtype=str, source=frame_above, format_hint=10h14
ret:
11h15
